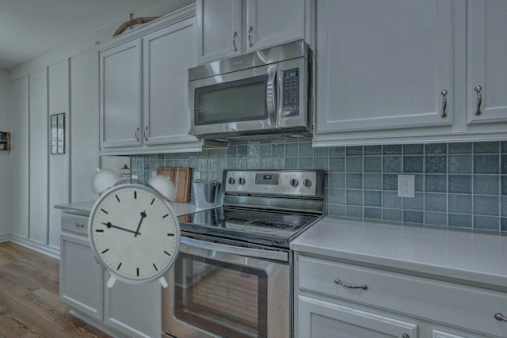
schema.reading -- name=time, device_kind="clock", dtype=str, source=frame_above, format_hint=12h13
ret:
12h47
